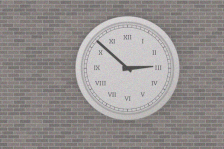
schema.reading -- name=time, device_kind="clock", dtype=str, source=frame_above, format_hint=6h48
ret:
2h52
